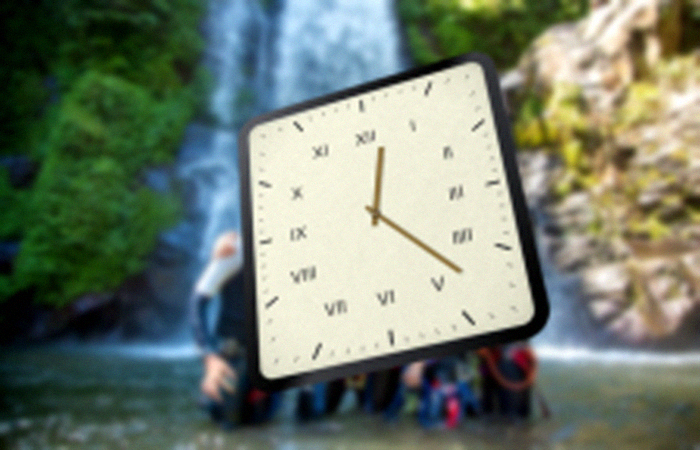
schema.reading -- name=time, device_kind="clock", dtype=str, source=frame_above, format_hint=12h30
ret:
12h23
